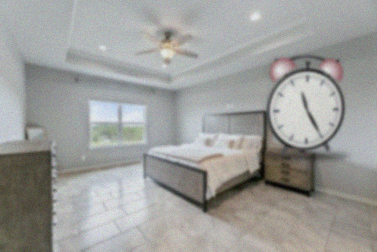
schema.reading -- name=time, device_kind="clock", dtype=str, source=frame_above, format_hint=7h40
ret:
11h25
